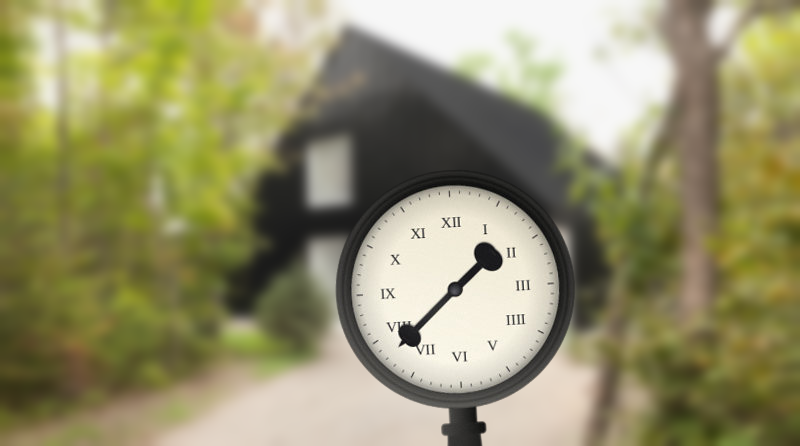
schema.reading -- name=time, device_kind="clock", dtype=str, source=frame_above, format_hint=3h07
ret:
1h38
